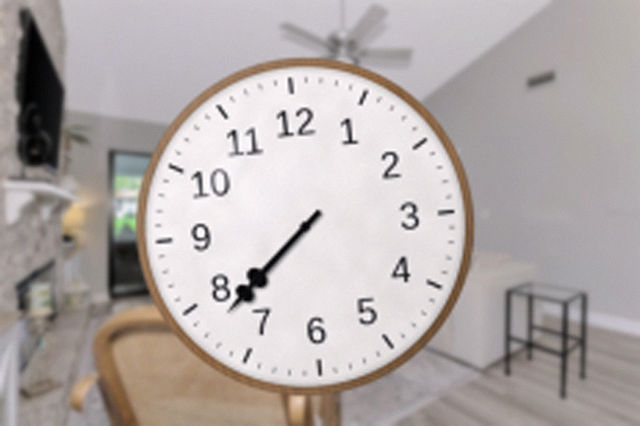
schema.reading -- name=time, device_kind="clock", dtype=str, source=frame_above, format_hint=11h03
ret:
7h38
